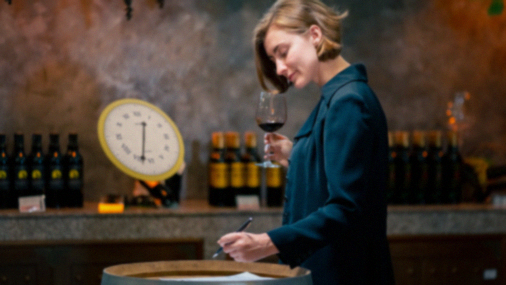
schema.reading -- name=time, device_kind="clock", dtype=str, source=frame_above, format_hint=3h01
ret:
12h33
